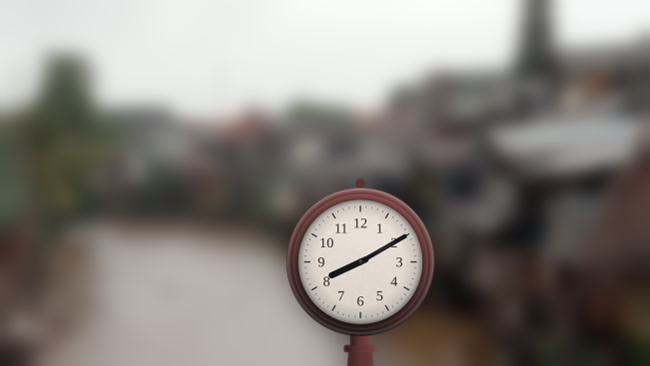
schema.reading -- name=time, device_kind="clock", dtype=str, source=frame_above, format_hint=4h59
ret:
8h10
